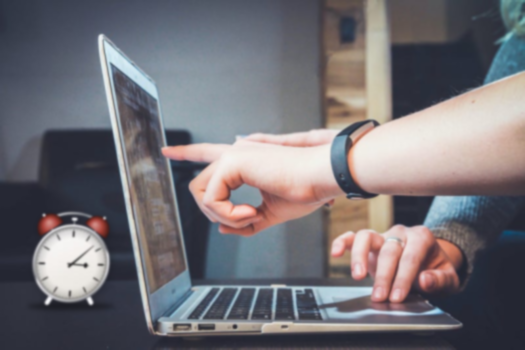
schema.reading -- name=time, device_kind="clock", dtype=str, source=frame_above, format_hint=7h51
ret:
3h08
